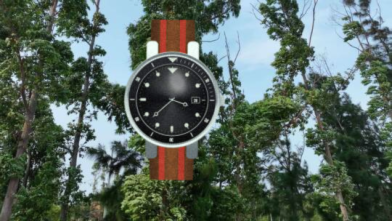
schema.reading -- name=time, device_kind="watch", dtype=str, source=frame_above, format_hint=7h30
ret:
3h38
